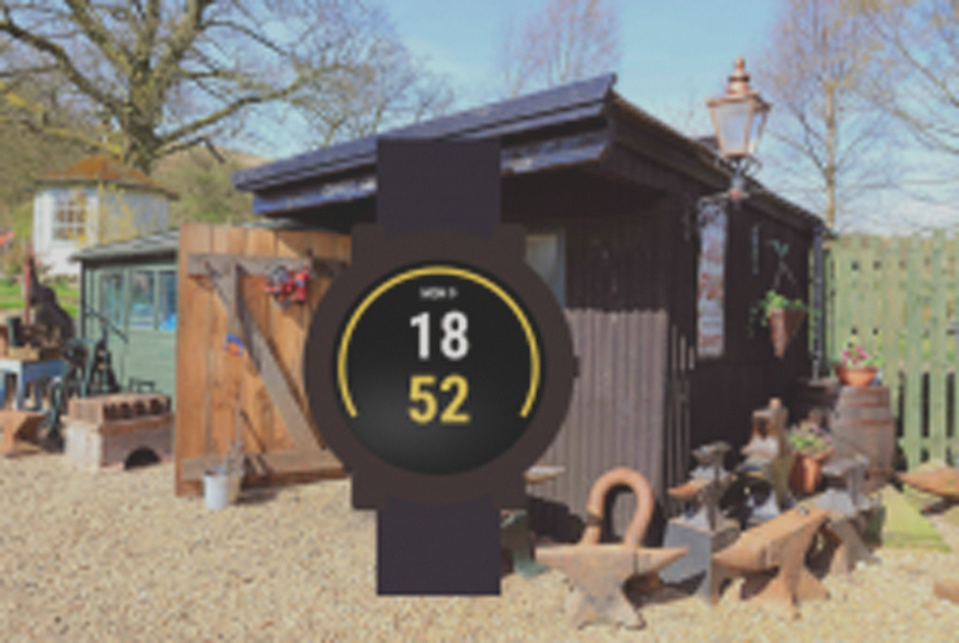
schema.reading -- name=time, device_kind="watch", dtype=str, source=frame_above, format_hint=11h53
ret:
18h52
